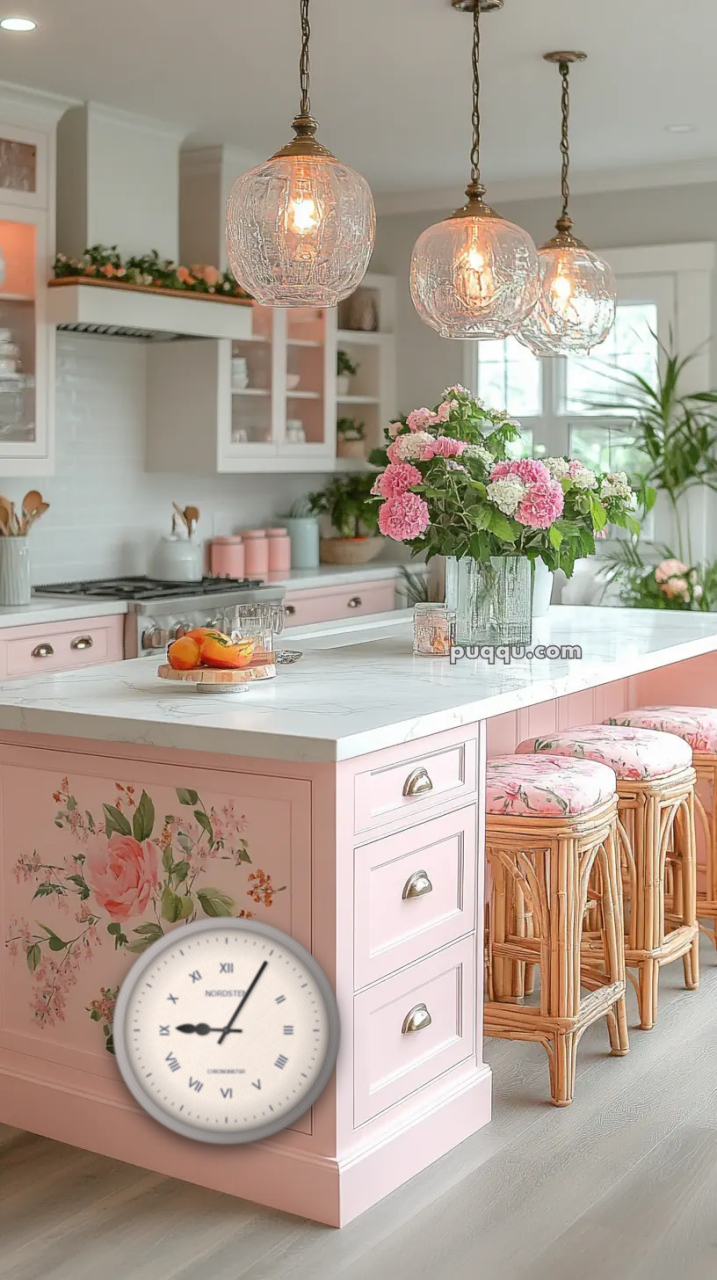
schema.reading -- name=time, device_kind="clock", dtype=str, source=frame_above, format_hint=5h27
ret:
9h05
